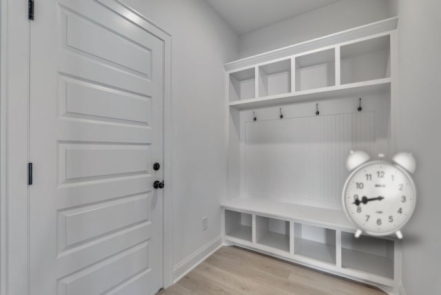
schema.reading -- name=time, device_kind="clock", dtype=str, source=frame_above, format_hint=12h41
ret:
8h43
